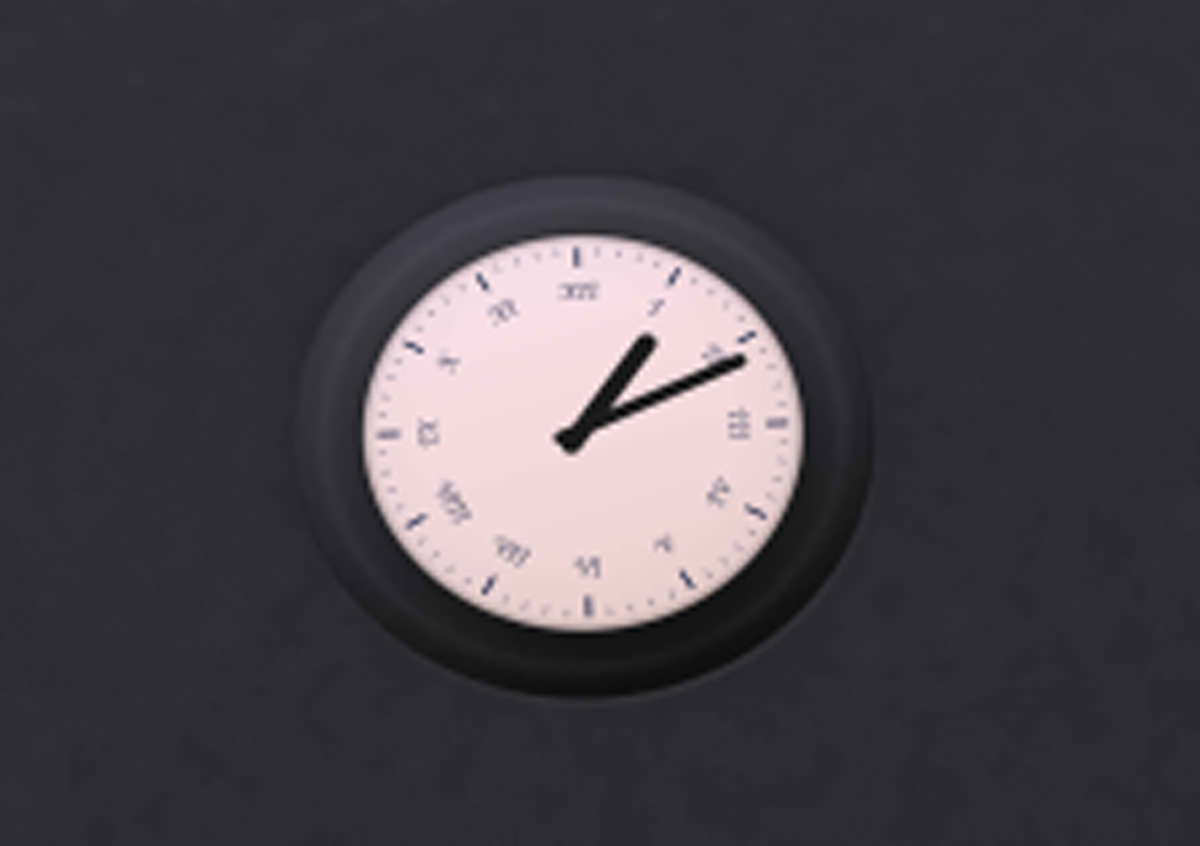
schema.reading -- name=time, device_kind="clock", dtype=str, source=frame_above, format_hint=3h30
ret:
1h11
